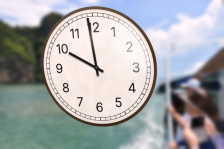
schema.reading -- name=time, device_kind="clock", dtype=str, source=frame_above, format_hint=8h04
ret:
9h59
